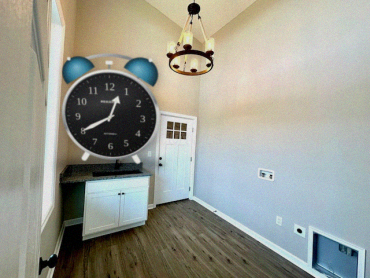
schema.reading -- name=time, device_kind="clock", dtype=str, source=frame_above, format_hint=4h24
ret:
12h40
